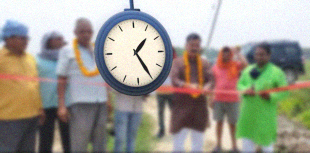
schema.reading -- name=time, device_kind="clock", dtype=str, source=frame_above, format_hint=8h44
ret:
1h25
